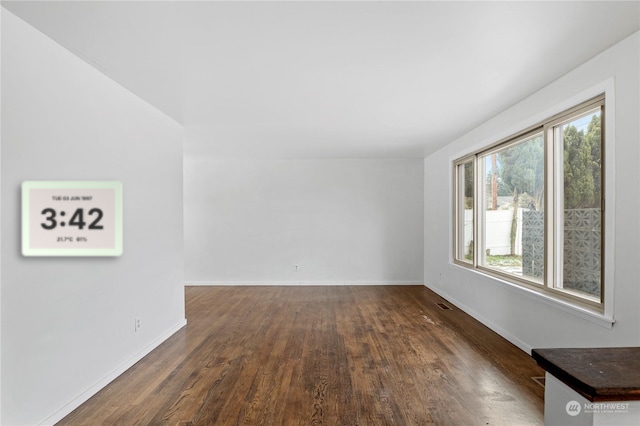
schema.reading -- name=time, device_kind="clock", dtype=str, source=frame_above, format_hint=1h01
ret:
3h42
